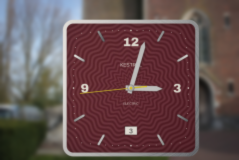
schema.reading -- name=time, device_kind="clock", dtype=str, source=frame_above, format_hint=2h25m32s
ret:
3h02m44s
